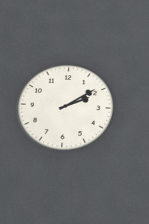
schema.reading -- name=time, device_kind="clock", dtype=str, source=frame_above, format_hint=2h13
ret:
2h09
